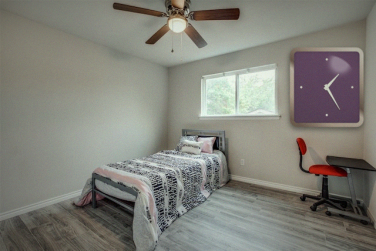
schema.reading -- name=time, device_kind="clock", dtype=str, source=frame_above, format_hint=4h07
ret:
1h25
